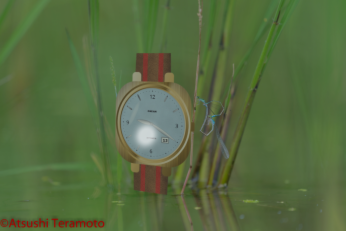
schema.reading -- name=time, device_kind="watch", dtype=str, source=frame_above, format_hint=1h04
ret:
9h20
